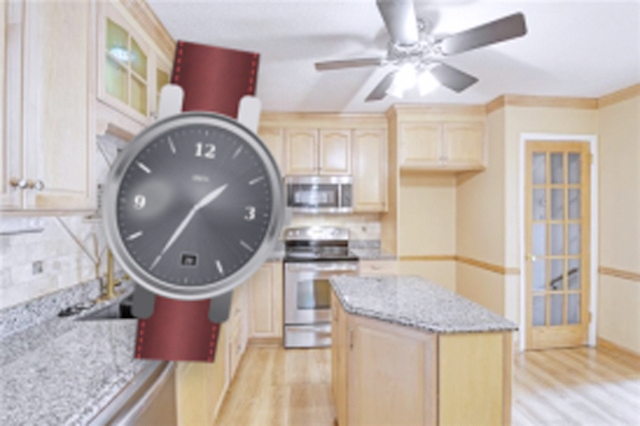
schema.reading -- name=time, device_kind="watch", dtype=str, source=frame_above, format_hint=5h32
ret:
1h35
